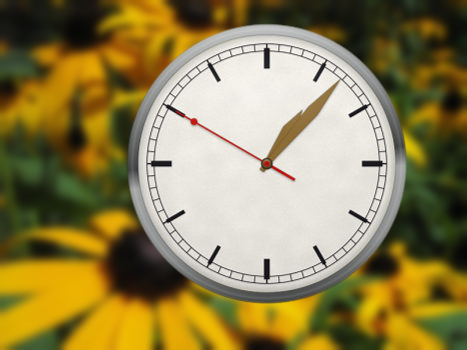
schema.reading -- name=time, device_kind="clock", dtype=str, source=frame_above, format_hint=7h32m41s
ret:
1h06m50s
